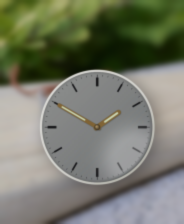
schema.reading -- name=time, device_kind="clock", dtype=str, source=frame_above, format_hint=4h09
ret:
1h50
